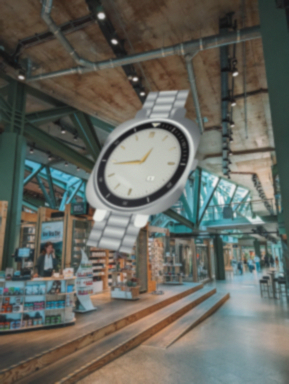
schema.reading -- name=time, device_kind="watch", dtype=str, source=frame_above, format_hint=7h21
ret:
12h44
